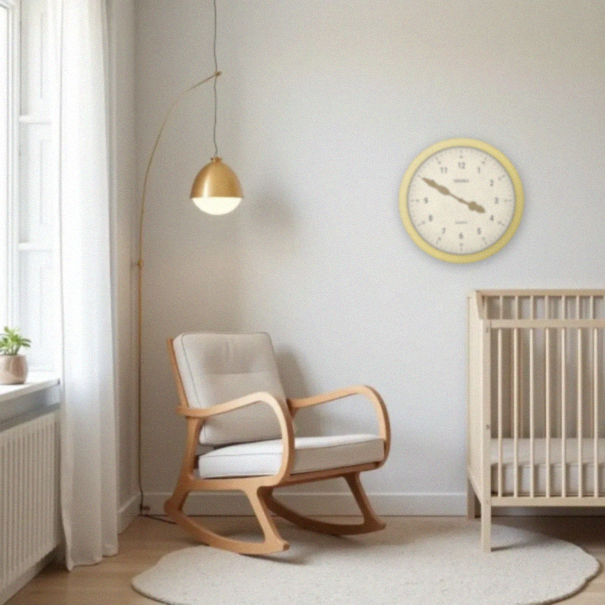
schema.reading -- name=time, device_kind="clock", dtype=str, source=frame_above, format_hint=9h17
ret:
3h50
